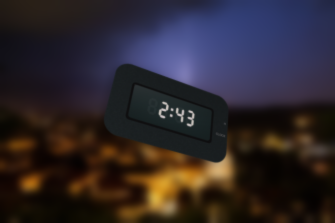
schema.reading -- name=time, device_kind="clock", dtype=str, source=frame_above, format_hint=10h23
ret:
2h43
